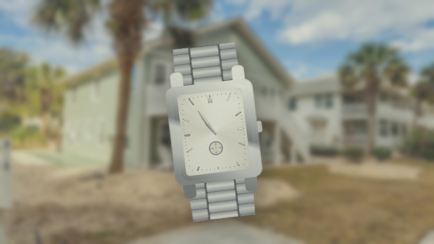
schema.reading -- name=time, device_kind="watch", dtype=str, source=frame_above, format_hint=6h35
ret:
10h55
